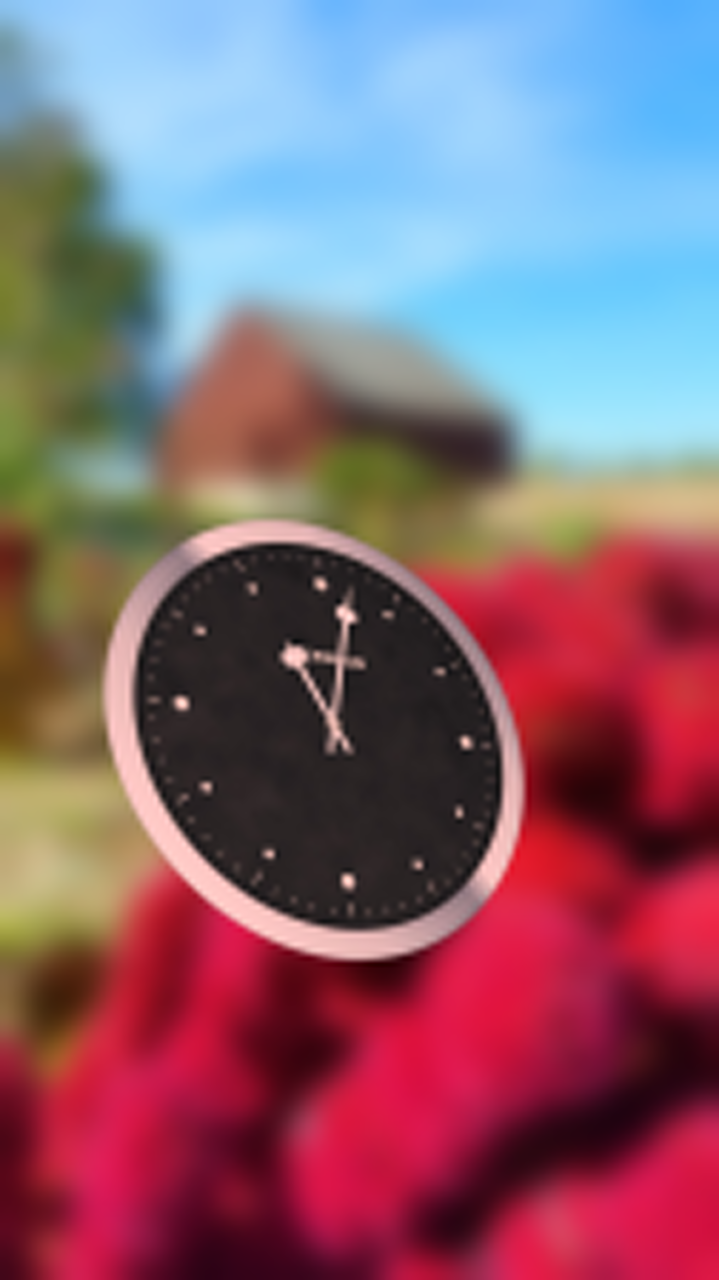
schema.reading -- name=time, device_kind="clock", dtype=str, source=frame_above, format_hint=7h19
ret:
11h02
